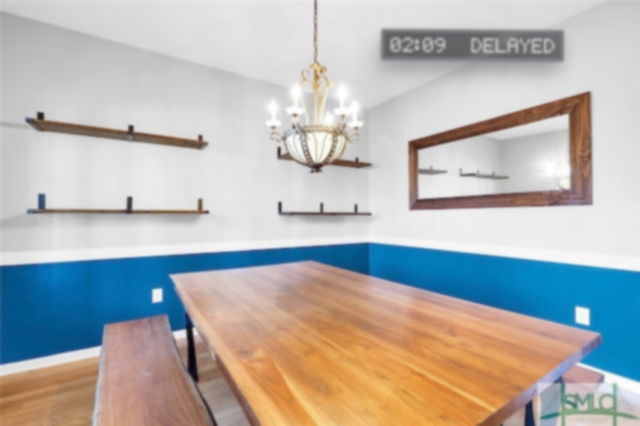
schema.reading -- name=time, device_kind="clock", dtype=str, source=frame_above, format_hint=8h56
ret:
2h09
